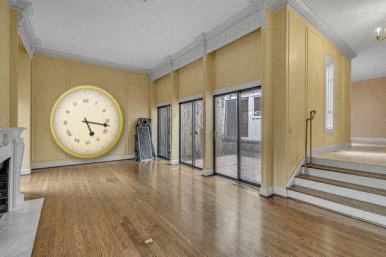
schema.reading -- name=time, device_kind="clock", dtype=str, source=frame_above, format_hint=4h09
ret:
5h17
